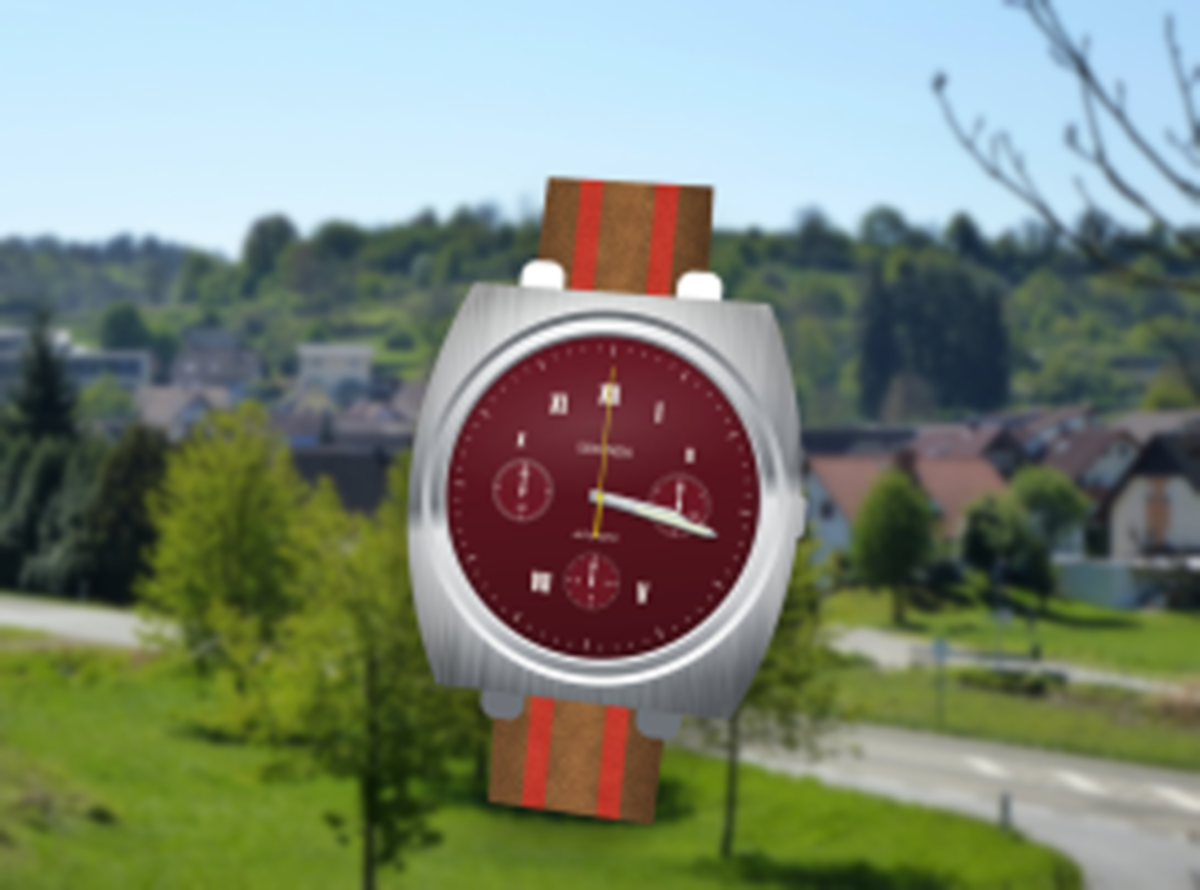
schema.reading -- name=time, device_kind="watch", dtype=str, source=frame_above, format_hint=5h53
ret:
3h17
